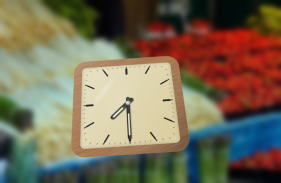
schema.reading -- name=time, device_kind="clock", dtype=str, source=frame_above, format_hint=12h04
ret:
7h30
